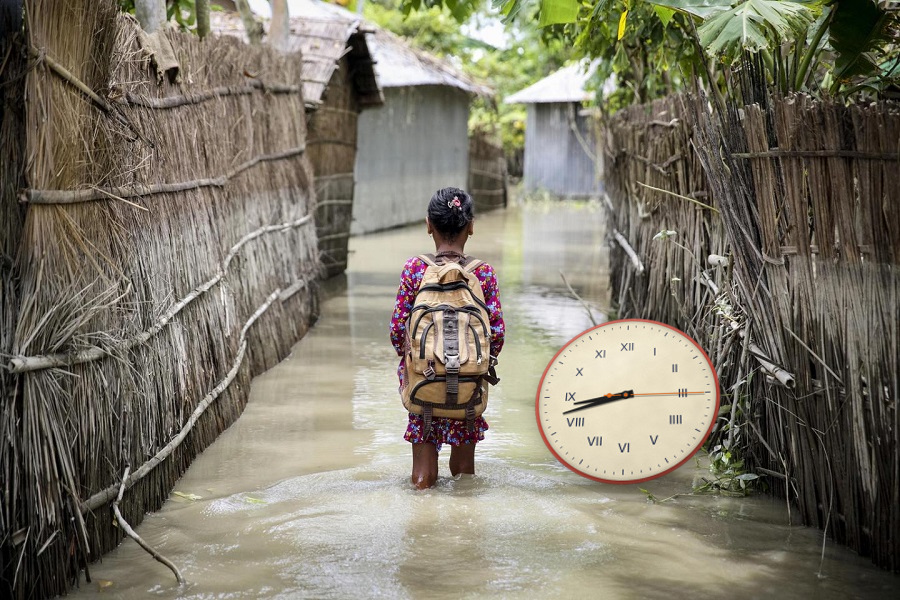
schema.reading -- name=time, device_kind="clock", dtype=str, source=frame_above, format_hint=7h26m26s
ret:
8h42m15s
